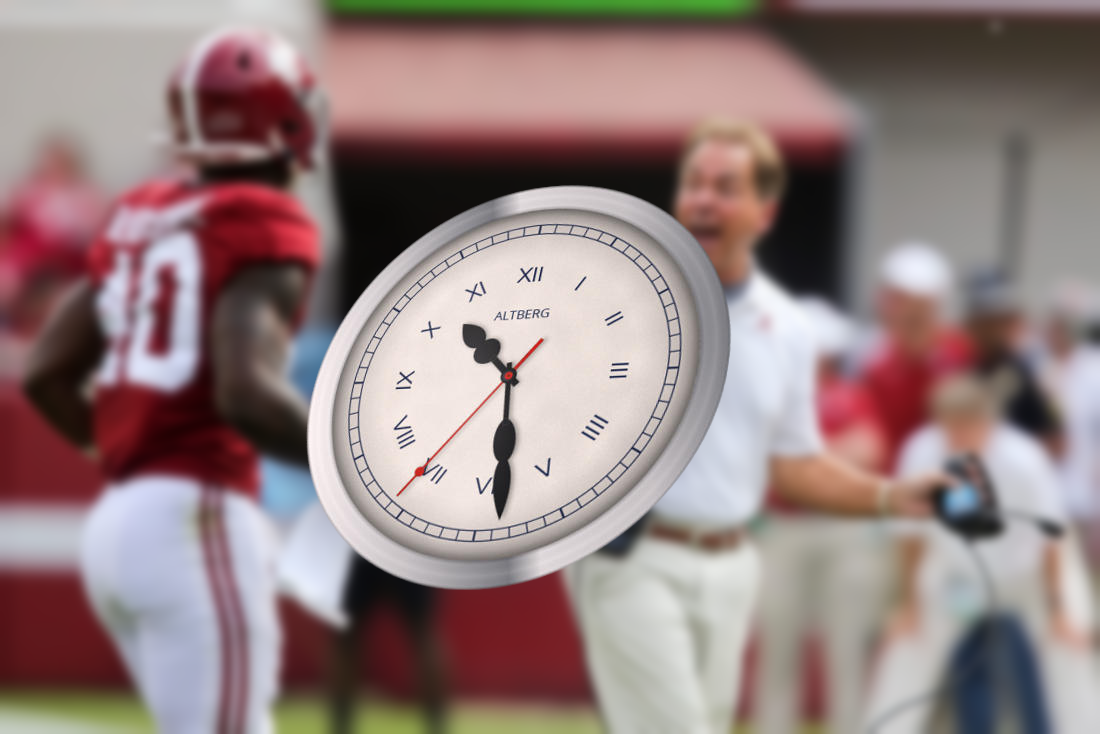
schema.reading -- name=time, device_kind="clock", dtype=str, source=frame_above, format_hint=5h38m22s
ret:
10h28m36s
